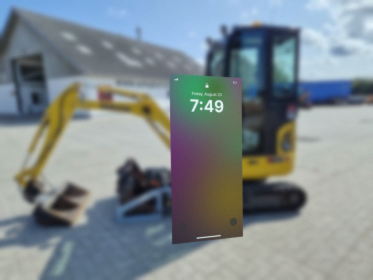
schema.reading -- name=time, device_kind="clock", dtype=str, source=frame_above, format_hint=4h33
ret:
7h49
